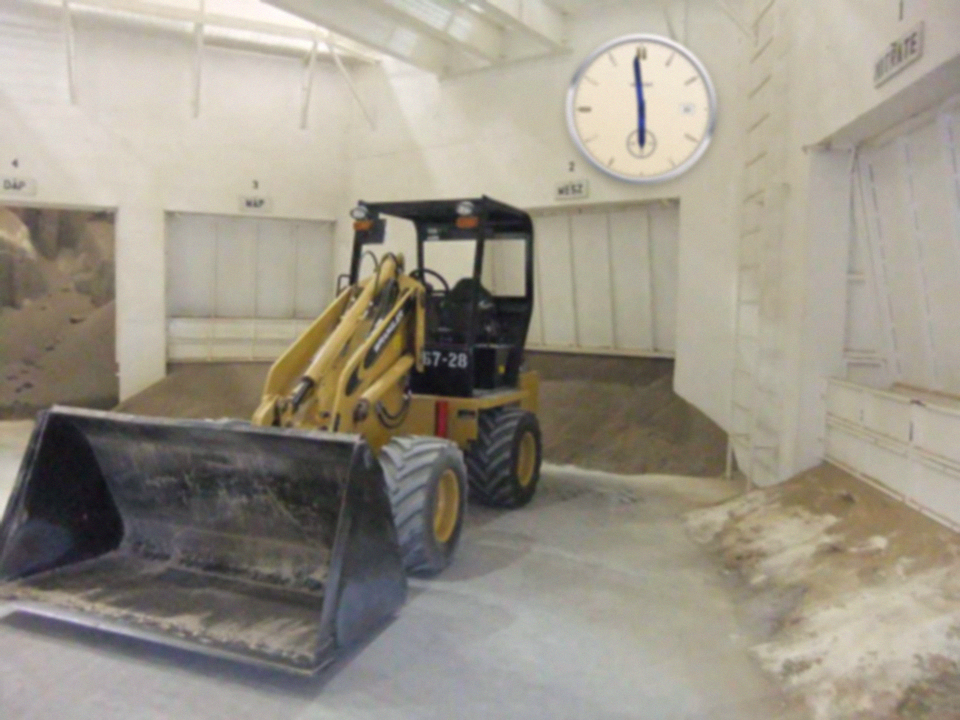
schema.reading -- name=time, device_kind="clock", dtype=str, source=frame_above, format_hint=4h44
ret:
5h59
